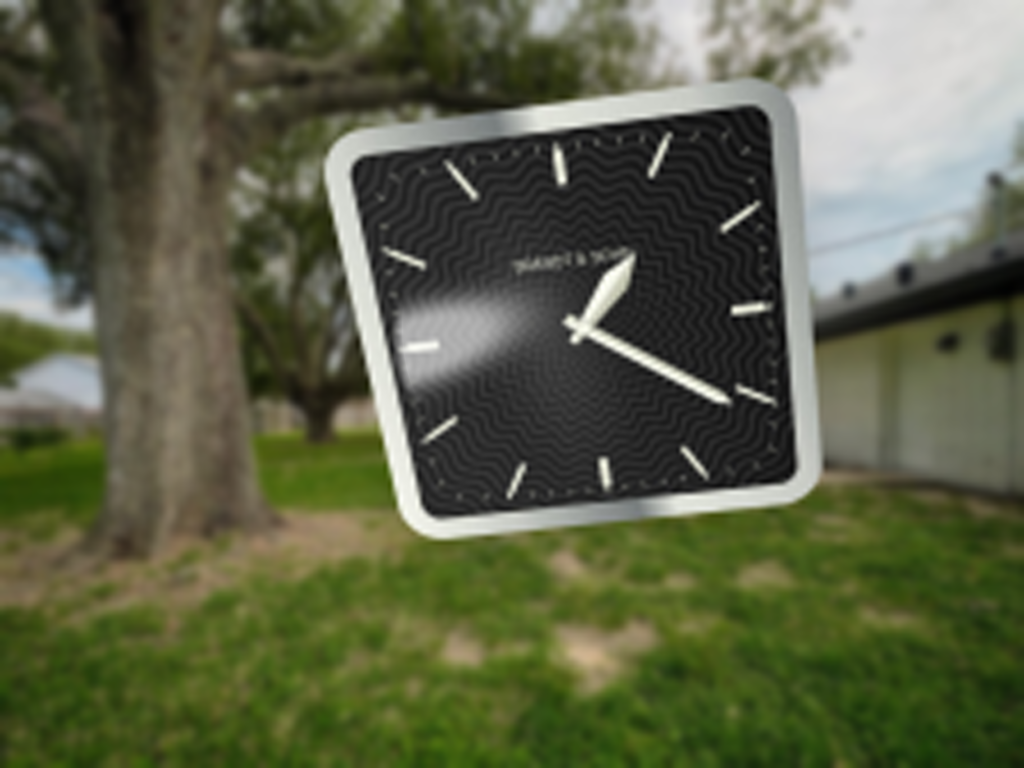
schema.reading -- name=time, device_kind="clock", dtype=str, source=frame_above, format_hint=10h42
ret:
1h21
